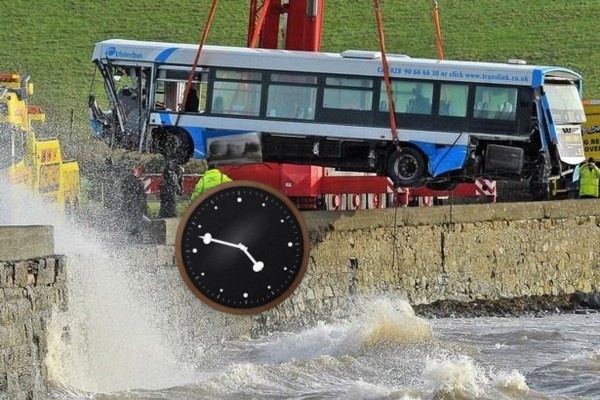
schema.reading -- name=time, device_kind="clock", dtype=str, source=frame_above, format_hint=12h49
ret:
4h48
